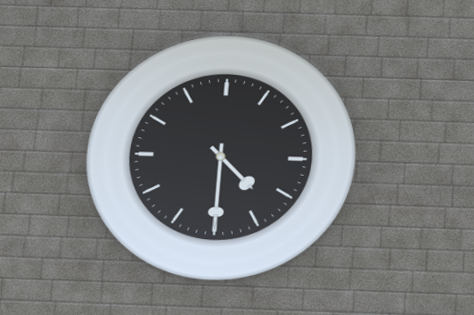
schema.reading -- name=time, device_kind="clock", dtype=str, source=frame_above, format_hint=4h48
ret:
4h30
